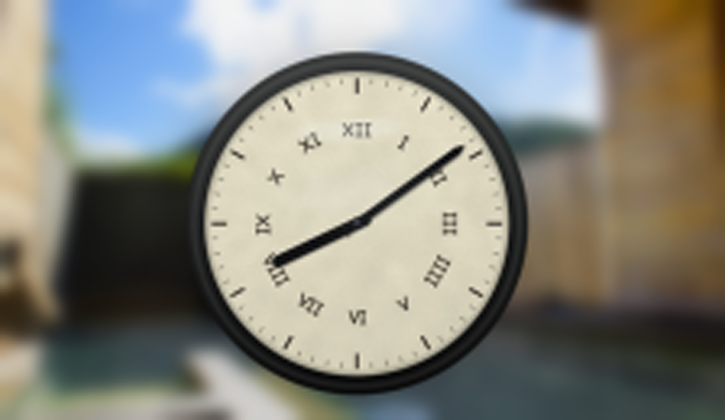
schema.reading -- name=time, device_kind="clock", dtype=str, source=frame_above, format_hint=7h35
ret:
8h09
